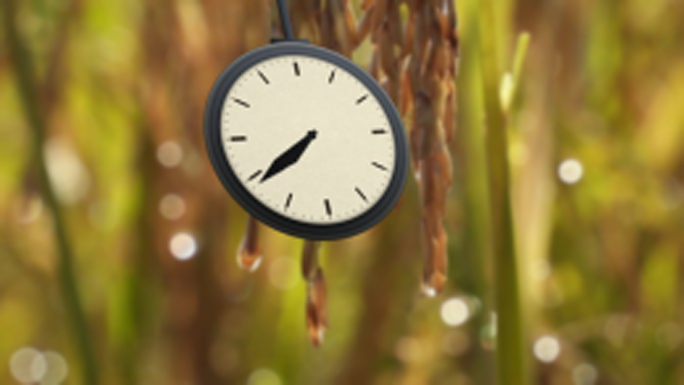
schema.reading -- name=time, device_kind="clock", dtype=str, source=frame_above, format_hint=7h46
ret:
7h39
